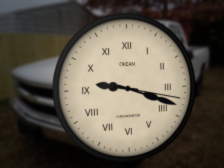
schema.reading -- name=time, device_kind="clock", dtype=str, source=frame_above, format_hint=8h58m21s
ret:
9h18m17s
